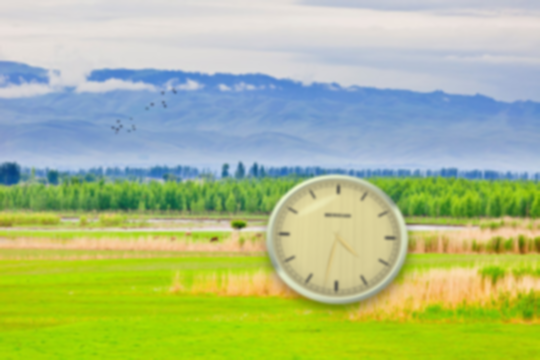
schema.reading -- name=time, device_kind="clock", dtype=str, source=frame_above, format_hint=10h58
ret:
4h32
